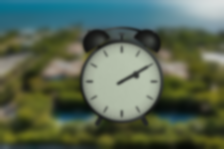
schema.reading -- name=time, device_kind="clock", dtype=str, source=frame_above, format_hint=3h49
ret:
2h10
